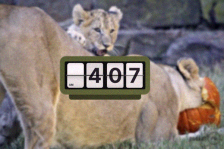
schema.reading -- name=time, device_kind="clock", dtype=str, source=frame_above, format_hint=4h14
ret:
4h07
